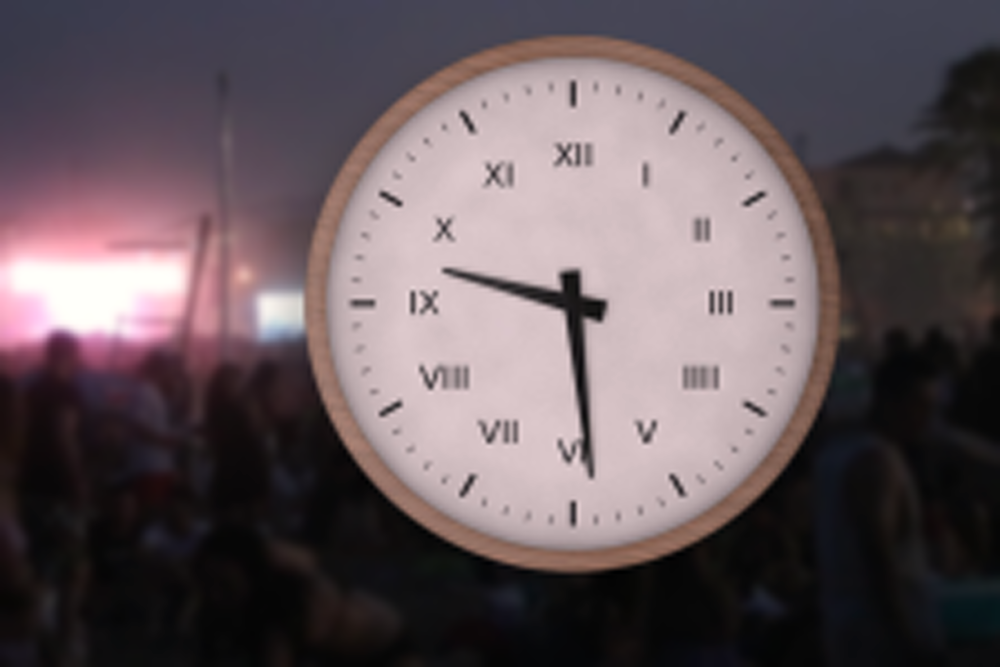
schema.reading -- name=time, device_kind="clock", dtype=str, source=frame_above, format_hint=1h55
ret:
9h29
